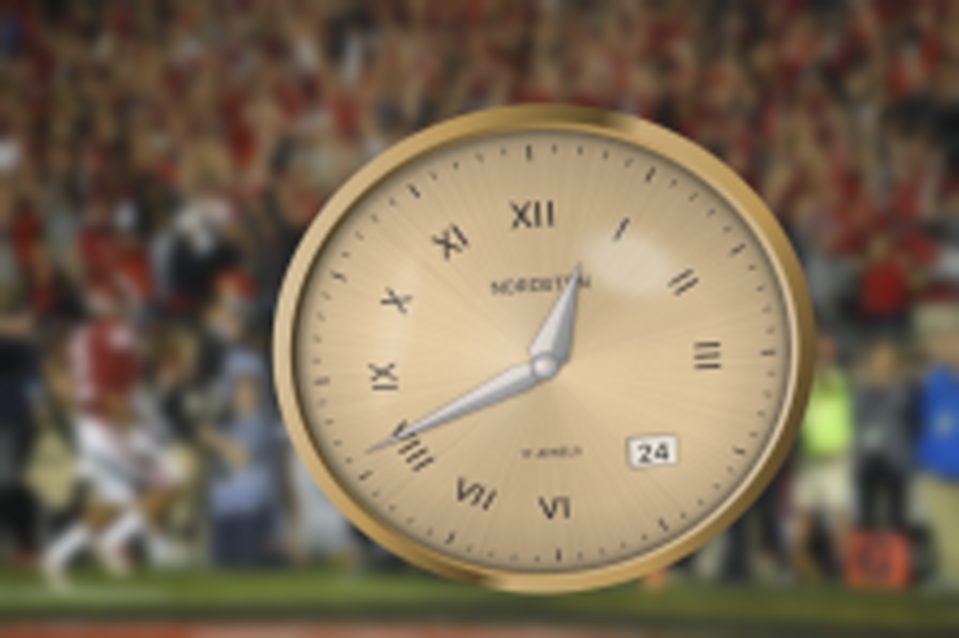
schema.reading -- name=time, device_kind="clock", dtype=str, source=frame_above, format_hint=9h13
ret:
12h41
